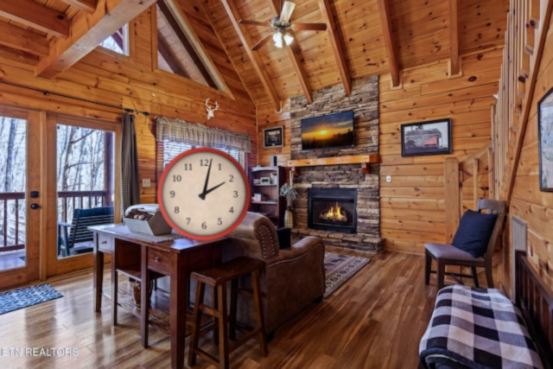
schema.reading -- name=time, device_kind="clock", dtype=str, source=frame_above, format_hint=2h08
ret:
2h02
